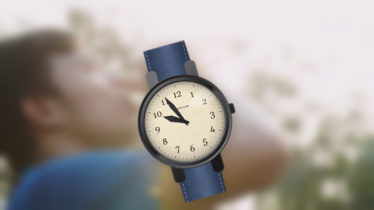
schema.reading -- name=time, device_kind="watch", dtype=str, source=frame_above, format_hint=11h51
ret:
9h56
